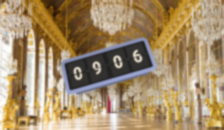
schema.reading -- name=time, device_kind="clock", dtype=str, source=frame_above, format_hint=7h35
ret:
9h06
